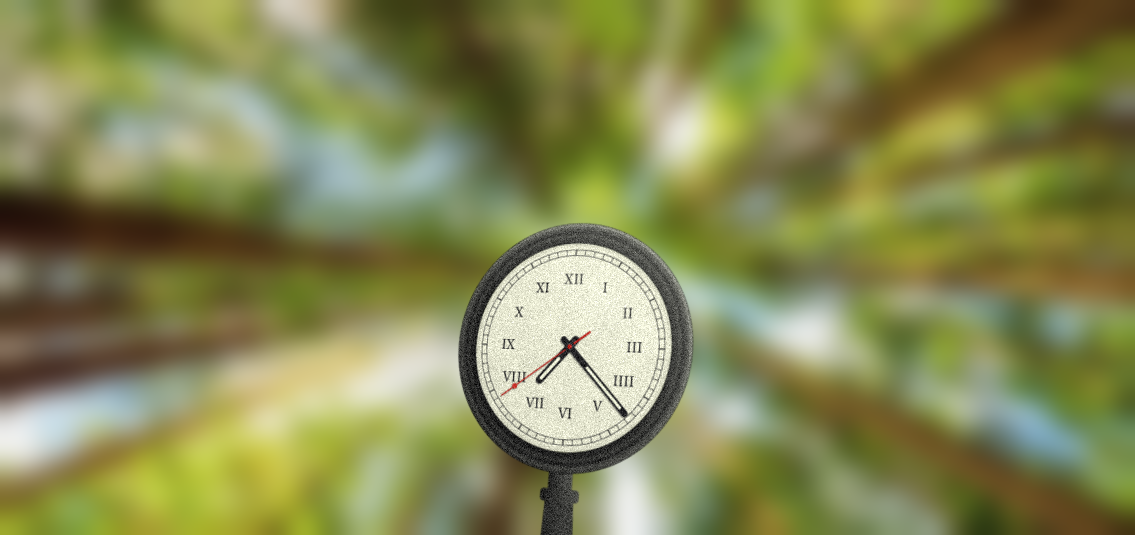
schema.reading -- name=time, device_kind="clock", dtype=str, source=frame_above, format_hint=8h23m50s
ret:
7h22m39s
